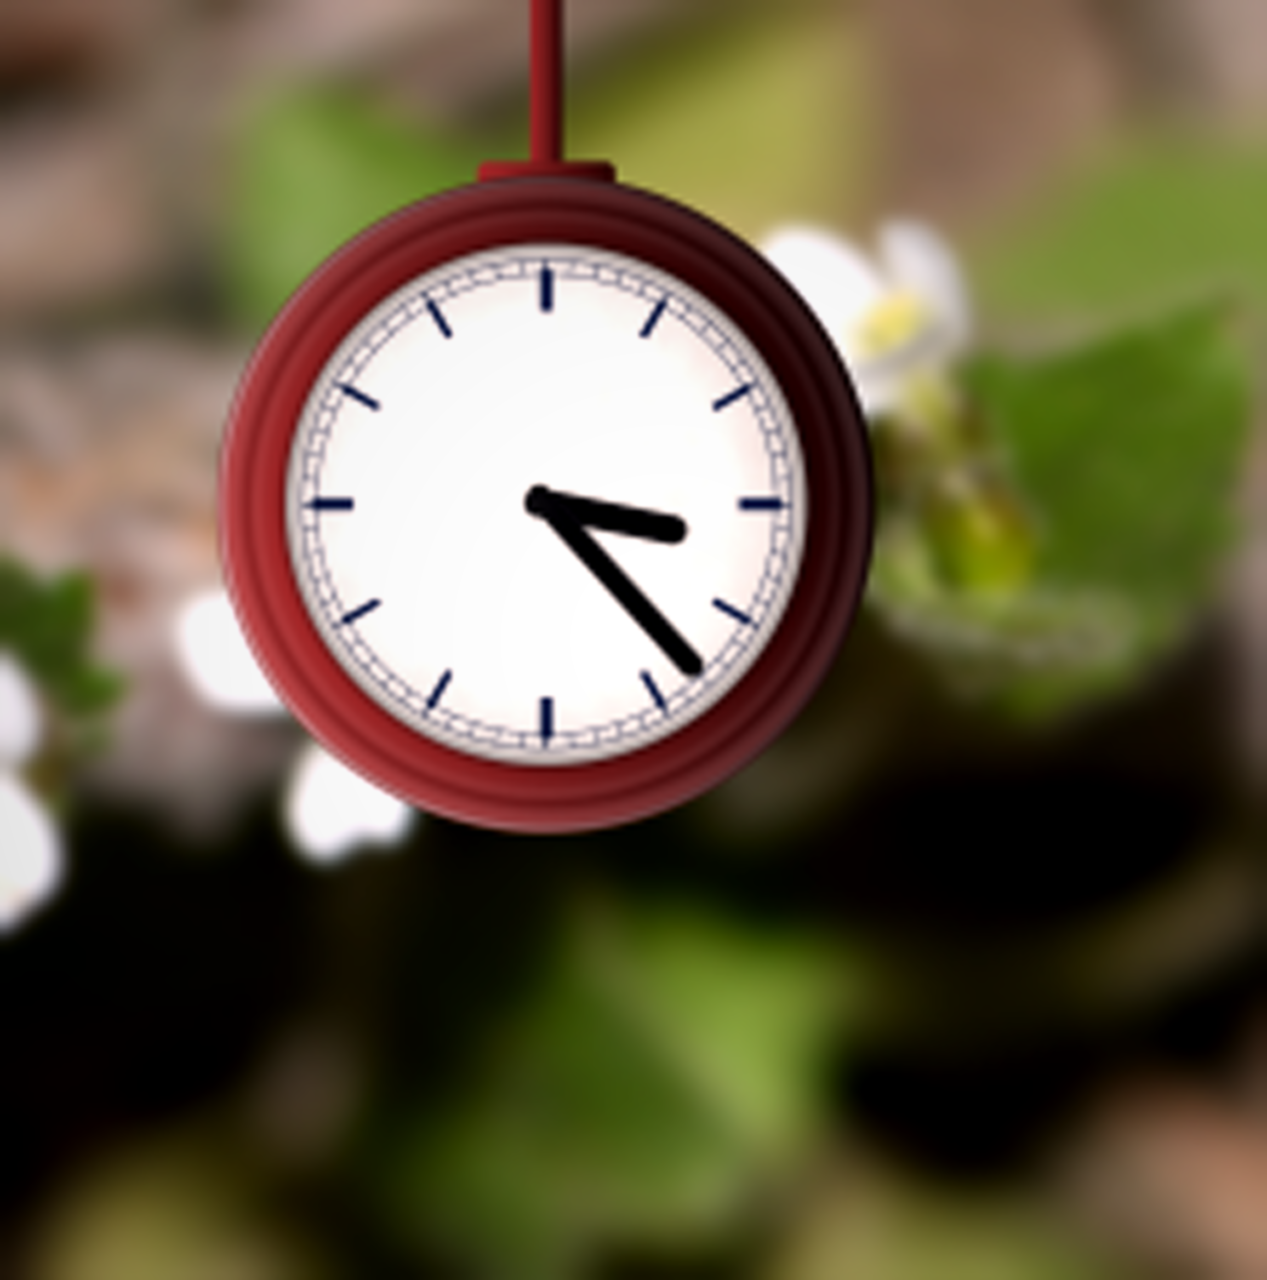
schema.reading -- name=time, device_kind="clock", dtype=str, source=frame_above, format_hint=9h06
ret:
3h23
